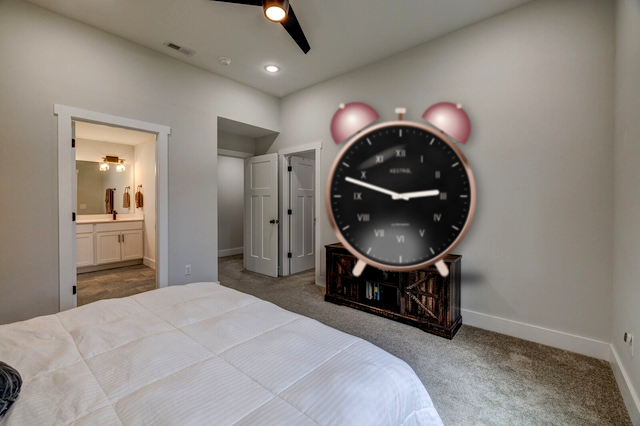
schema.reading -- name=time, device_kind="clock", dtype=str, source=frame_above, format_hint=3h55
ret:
2h48
